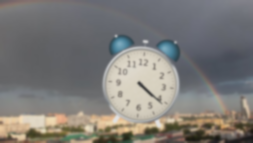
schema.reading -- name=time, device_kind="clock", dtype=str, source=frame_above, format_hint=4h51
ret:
4h21
